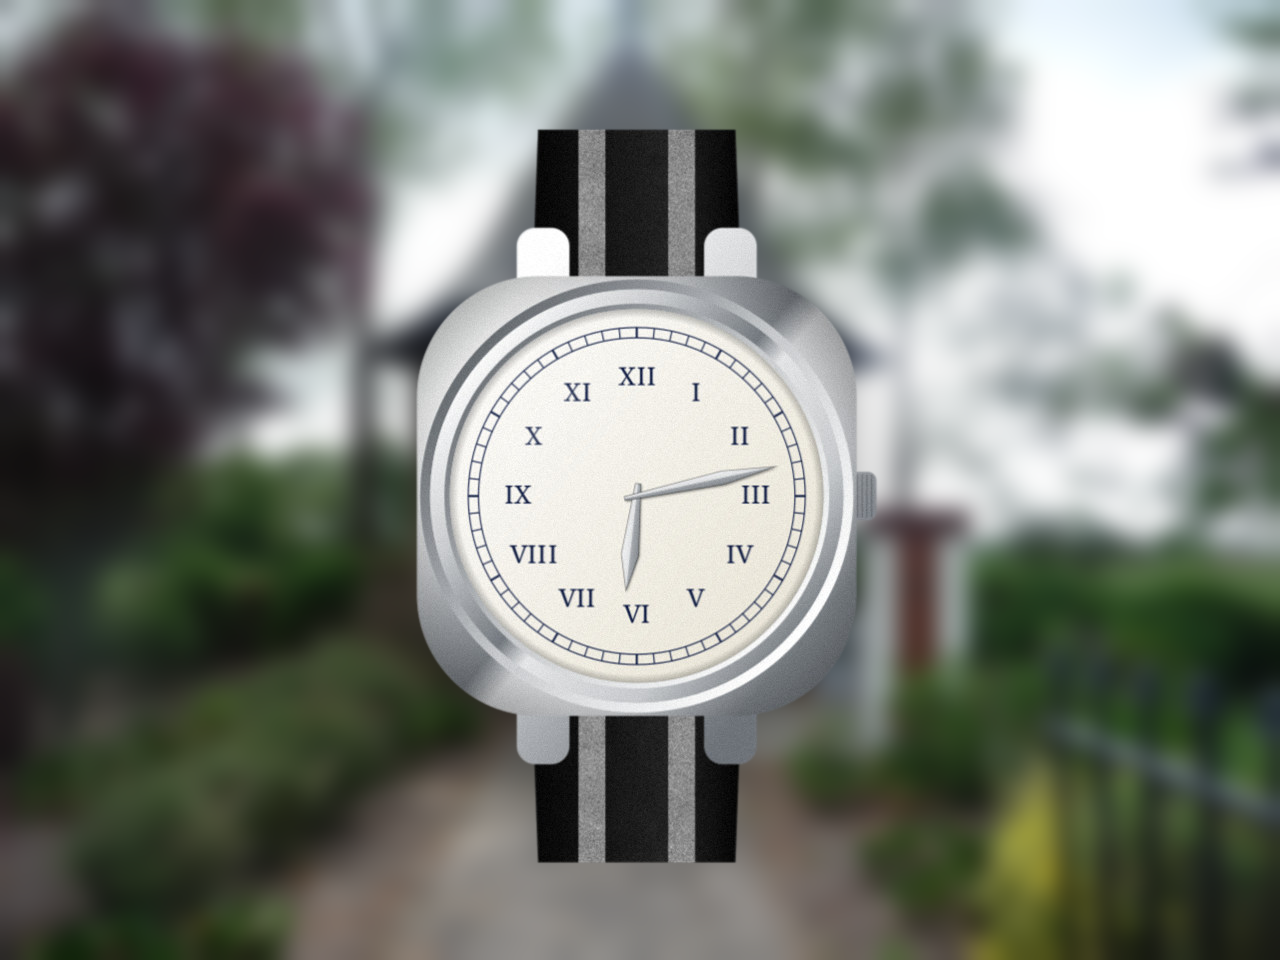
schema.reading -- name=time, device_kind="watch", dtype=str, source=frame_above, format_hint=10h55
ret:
6h13
